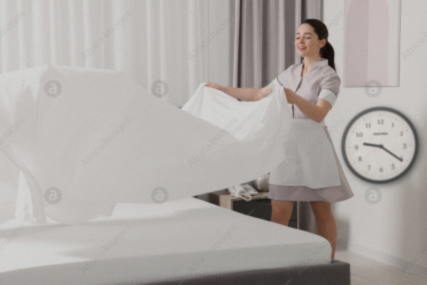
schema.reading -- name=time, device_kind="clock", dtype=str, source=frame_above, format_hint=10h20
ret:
9h21
